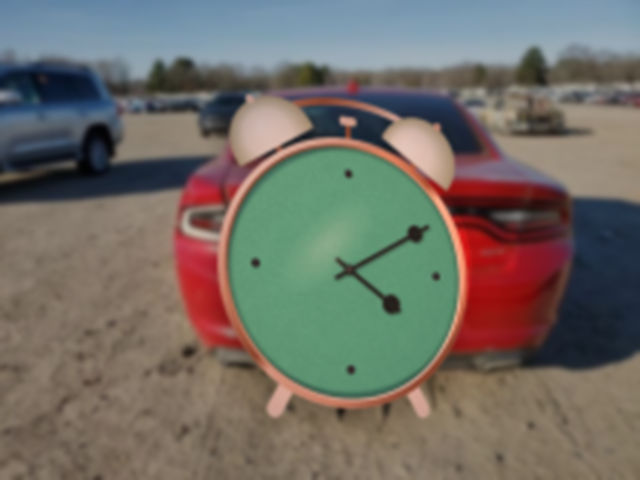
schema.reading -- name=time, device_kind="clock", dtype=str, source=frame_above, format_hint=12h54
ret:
4h10
